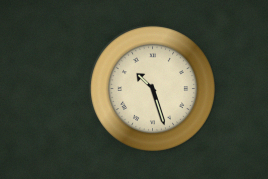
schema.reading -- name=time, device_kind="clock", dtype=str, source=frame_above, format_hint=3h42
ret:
10h27
